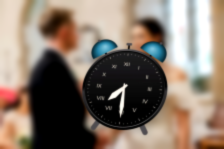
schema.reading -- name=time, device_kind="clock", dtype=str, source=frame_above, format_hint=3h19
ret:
7h30
